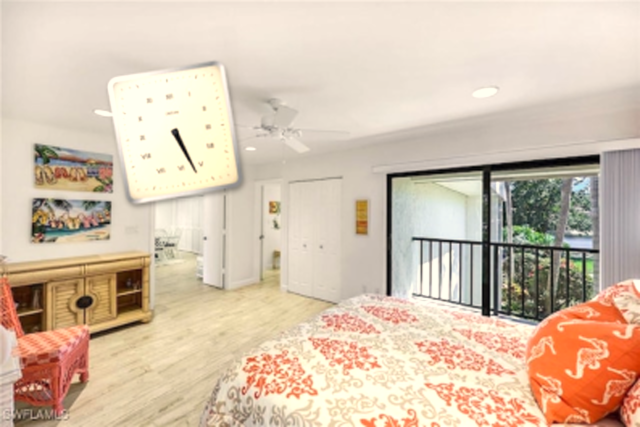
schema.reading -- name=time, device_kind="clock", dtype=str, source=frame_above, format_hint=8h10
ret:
5h27
